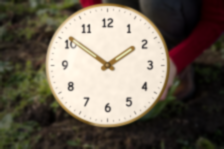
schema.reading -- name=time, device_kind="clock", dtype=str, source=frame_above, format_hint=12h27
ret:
1h51
